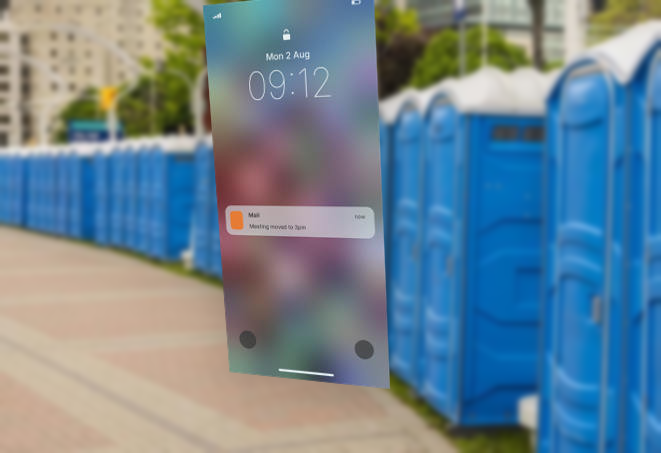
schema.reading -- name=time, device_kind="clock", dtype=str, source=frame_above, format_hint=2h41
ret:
9h12
